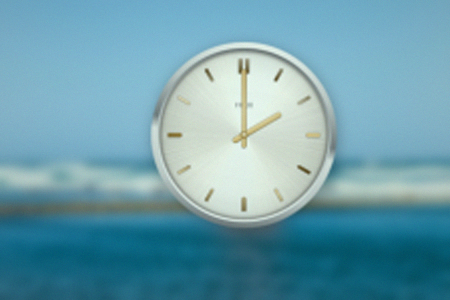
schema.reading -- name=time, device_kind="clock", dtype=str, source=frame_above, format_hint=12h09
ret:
2h00
